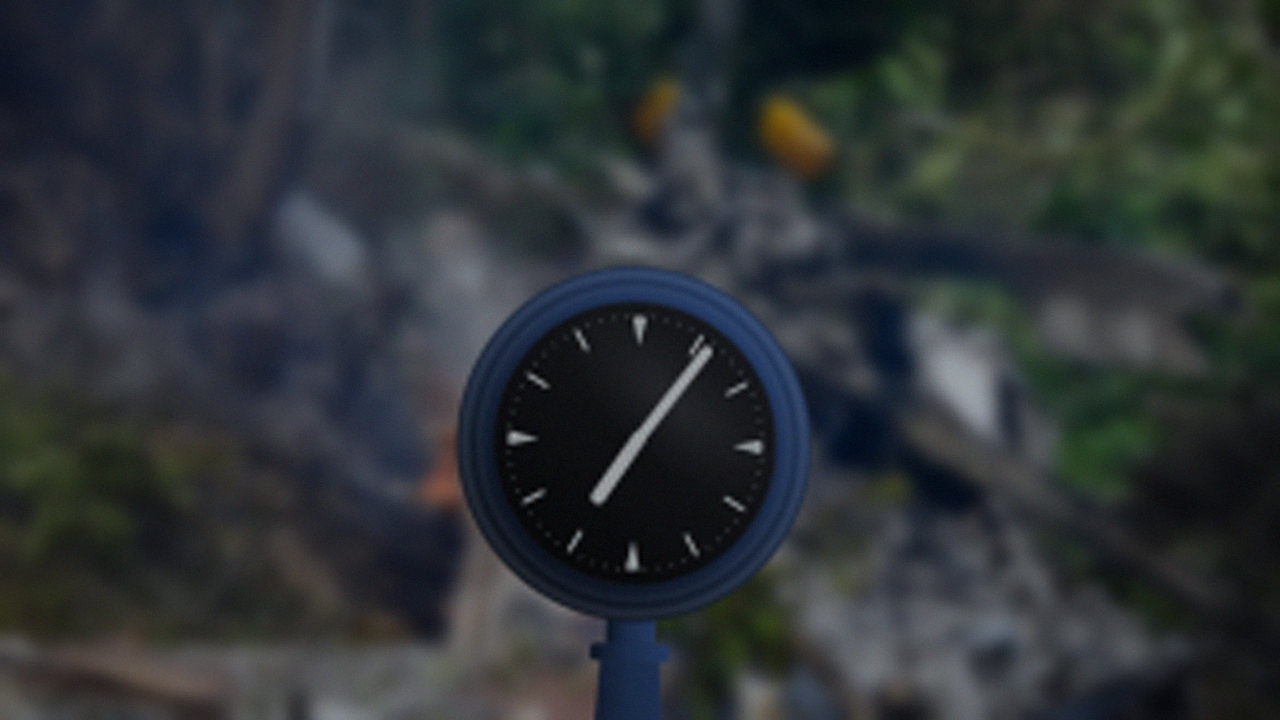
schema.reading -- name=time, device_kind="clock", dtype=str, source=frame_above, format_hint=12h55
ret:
7h06
